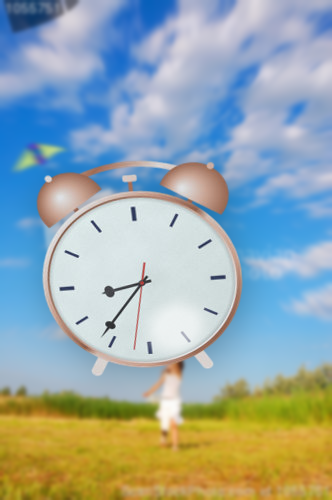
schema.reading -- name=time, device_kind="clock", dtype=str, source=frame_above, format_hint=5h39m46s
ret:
8h36m32s
